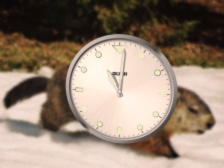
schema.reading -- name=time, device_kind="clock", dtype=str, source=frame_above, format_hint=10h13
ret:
11h01
